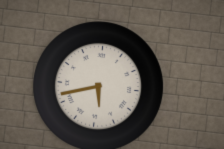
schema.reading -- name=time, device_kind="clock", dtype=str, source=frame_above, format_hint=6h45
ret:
5h42
